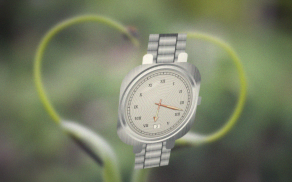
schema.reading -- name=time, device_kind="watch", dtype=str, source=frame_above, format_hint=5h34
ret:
6h18
